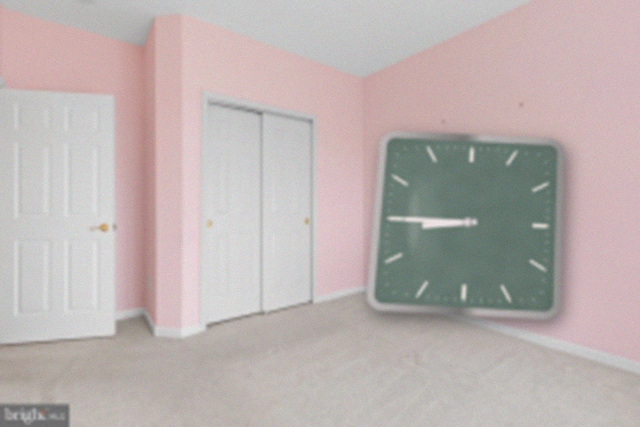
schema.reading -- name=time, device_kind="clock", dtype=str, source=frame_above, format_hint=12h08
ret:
8h45
